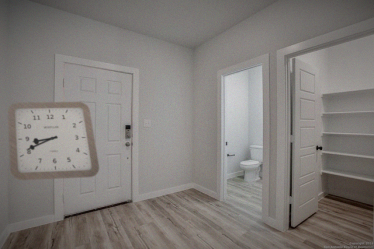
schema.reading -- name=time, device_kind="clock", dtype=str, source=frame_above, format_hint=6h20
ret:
8h41
